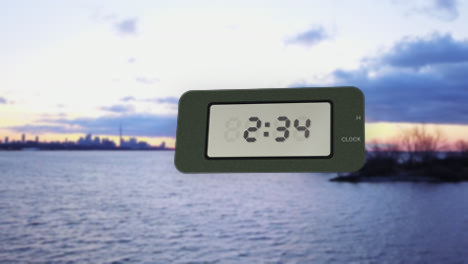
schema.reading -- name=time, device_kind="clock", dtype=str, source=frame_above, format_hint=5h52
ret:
2h34
